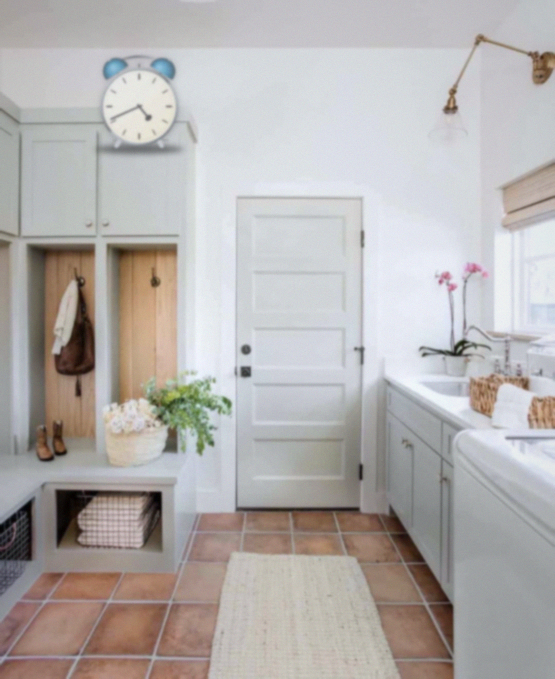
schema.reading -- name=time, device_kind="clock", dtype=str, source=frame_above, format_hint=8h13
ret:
4h41
